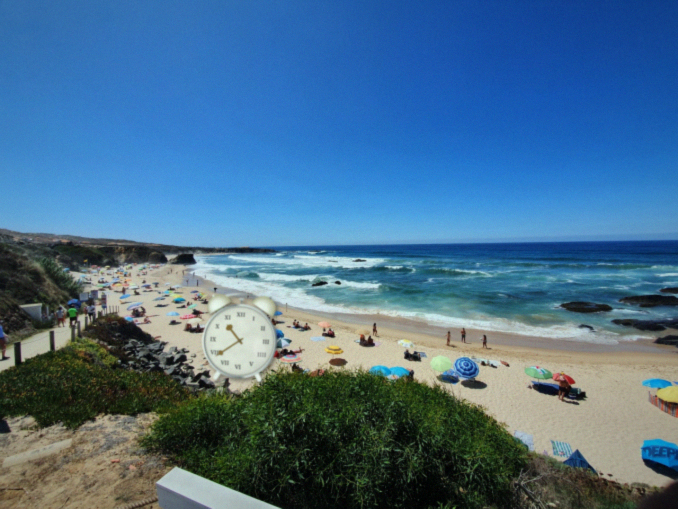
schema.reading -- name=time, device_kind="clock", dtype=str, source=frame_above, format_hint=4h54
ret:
10h39
